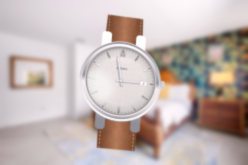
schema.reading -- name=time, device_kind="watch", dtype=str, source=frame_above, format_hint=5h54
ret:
2h58
